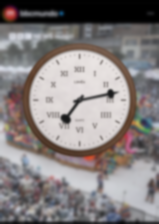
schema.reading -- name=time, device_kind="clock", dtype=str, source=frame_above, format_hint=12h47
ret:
7h13
